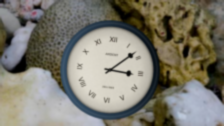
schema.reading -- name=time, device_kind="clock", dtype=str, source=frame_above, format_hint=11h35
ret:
3h08
